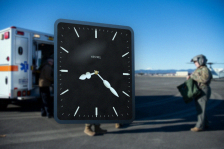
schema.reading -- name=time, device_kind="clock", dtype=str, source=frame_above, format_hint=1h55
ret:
8h22
